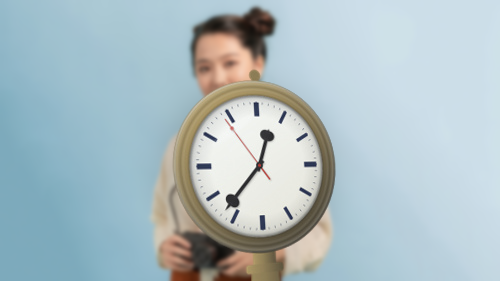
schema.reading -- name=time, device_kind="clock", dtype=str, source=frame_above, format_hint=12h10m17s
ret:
12h36m54s
